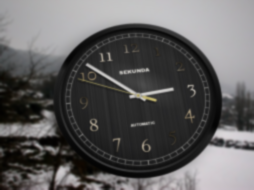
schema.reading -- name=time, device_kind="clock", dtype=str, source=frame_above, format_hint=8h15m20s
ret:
2h51m49s
